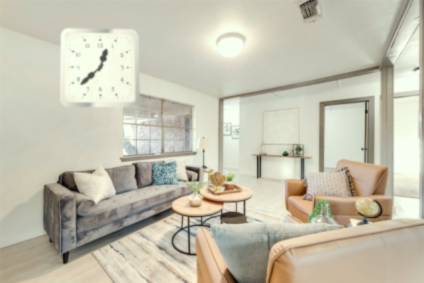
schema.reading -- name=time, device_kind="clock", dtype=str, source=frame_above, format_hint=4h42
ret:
12h38
